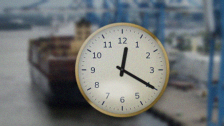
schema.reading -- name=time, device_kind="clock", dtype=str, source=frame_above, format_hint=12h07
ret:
12h20
